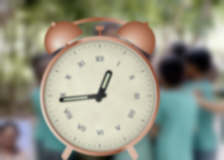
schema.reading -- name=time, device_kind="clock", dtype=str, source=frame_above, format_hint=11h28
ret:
12h44
